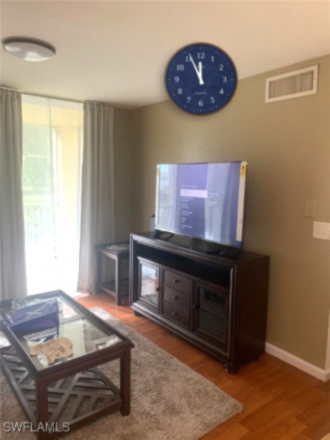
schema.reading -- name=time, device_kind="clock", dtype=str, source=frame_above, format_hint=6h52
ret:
11h56
